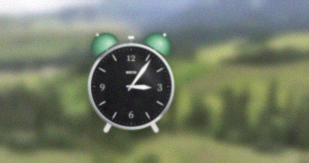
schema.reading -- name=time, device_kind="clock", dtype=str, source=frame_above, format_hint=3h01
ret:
3h06
